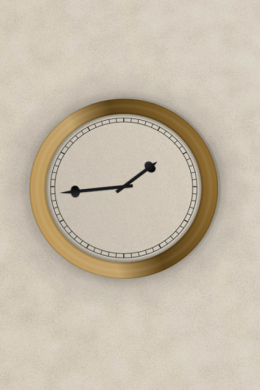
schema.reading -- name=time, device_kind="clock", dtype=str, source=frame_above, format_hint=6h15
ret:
1h44
